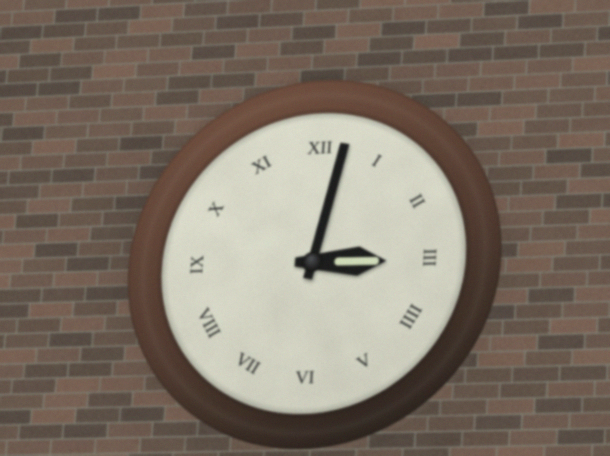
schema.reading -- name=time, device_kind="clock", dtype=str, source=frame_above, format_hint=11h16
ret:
3h02
